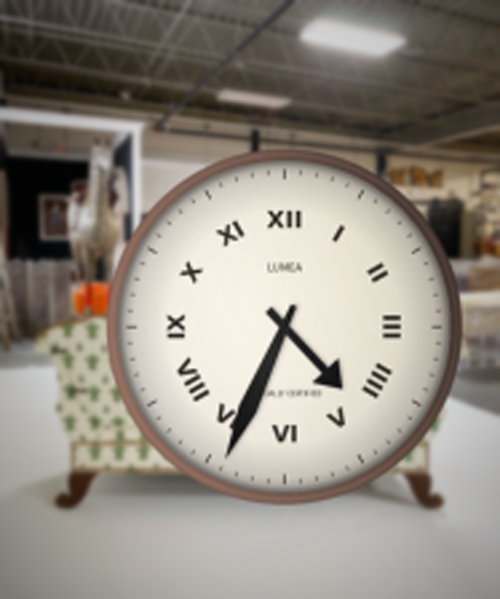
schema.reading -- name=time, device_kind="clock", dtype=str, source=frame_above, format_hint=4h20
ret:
4h34
